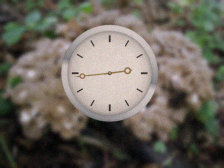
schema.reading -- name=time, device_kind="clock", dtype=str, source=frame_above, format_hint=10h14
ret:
2h44
